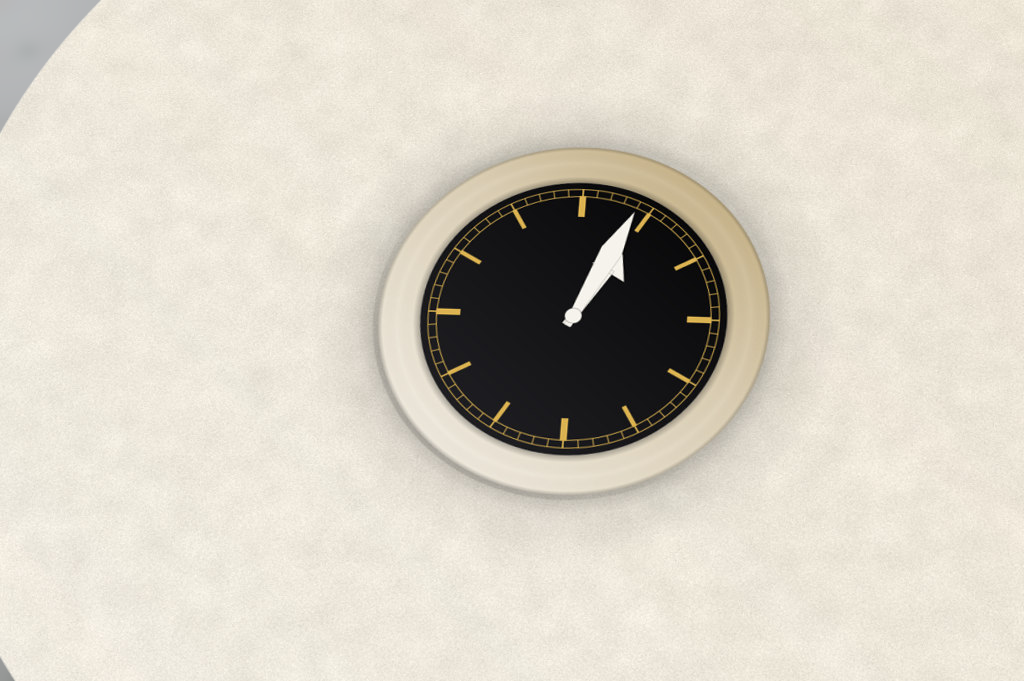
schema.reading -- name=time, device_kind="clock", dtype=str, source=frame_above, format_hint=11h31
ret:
1h04
